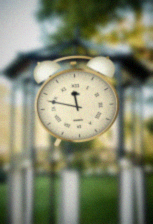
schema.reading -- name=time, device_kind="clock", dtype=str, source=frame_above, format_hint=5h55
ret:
11h48
